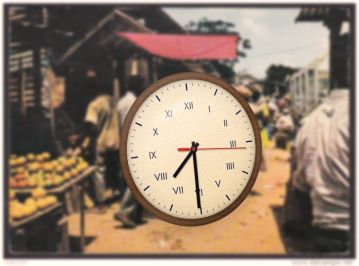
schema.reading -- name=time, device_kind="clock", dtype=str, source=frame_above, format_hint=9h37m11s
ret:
7h30m16s
